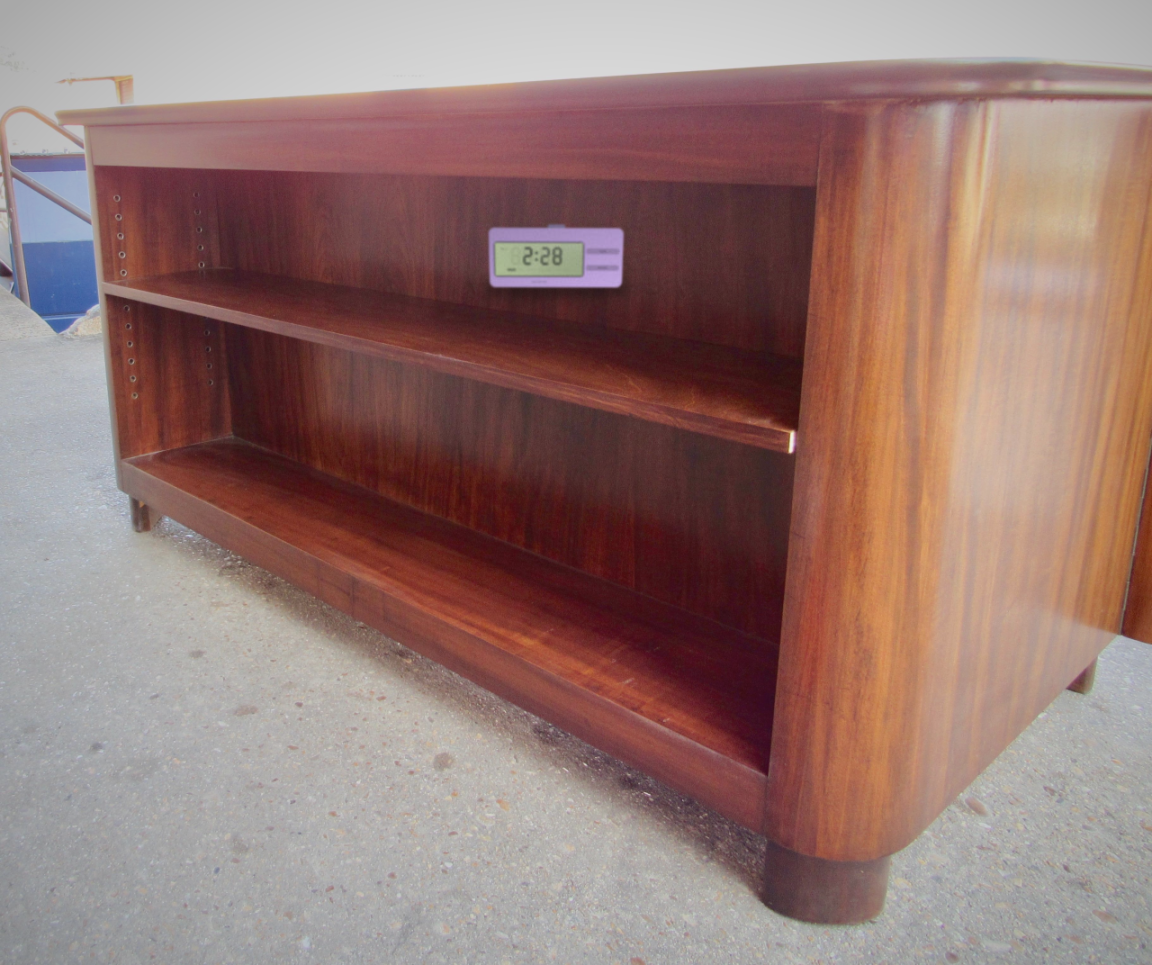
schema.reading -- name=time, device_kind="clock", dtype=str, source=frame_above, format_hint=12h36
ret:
2h28
